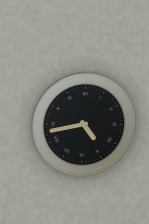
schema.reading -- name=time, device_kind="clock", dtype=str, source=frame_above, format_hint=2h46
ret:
4h43
